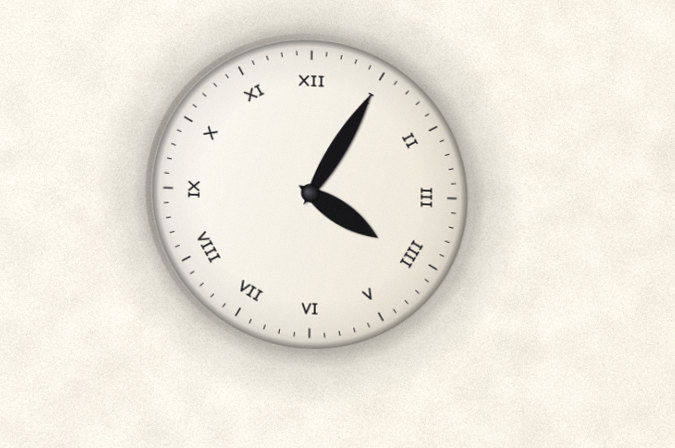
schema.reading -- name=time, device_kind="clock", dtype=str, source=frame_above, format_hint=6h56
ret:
4h05
